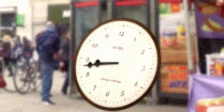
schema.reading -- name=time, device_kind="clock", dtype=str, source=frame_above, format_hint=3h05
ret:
8h43
